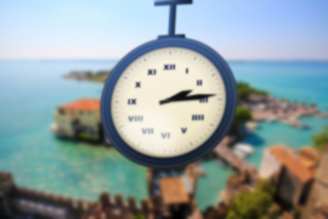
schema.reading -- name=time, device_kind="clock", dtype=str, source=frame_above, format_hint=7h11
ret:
2h14
